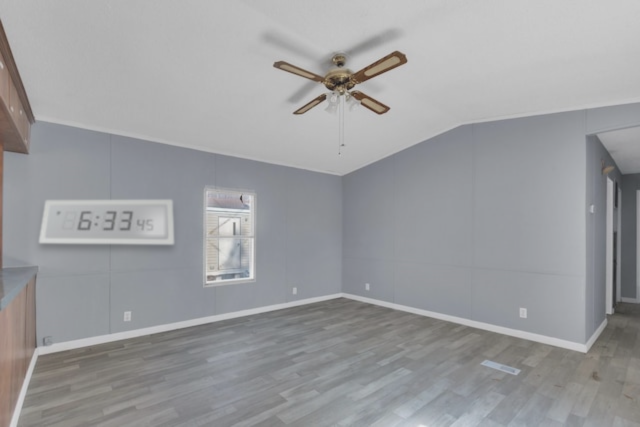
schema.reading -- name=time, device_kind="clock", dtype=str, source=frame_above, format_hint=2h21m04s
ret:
6h33m45s
